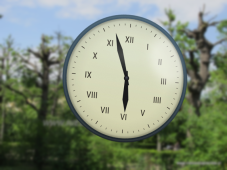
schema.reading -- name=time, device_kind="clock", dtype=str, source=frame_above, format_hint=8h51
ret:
5h57
